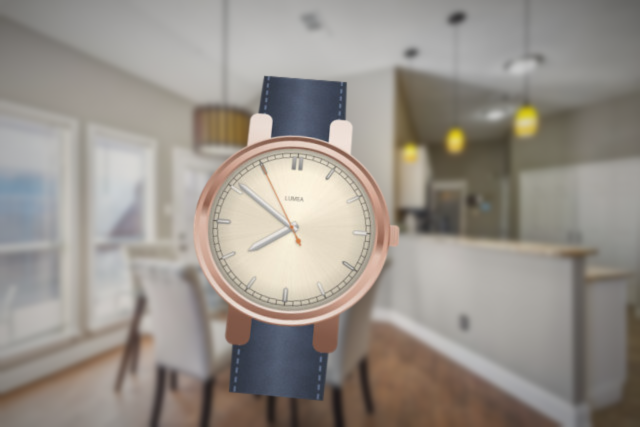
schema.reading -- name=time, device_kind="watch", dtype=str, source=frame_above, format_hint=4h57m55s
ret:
7h50m55s
